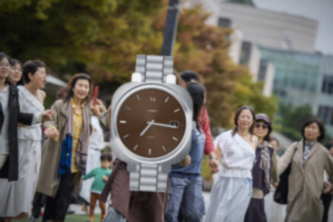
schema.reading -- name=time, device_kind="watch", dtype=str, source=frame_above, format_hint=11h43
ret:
7h16
